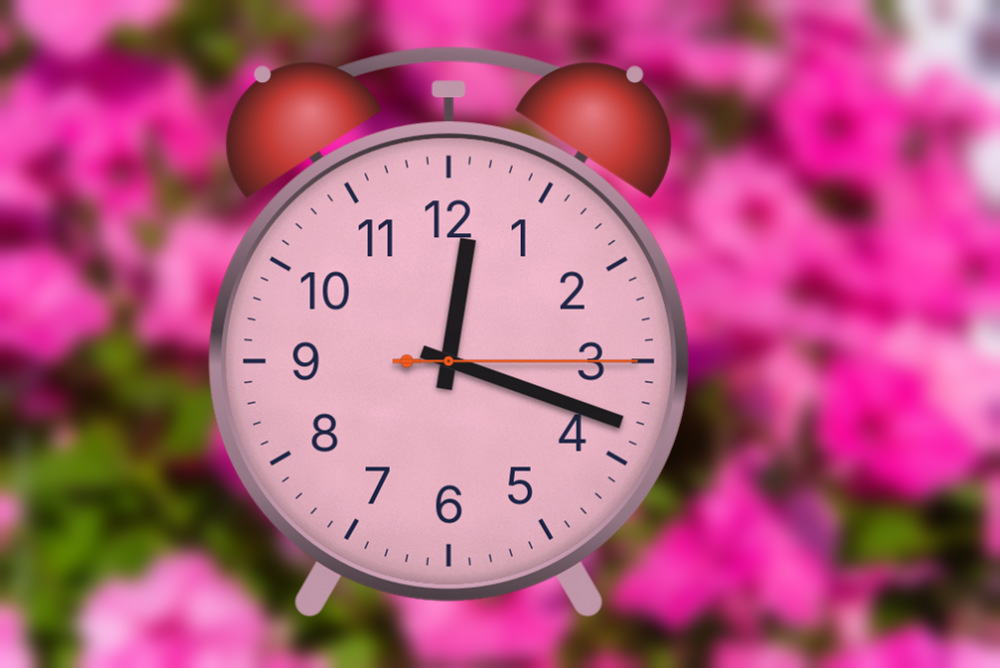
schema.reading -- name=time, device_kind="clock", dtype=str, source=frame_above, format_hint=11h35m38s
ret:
12h18m15s
